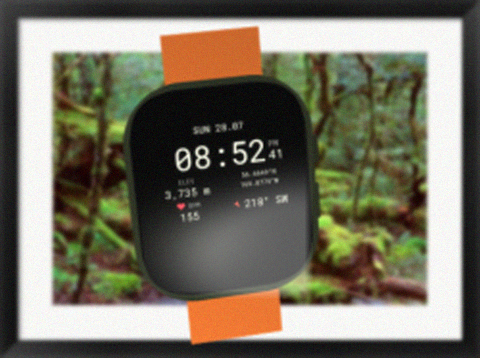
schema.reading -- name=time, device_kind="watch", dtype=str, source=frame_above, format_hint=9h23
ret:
8h52
